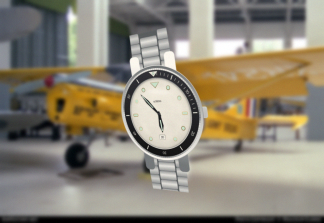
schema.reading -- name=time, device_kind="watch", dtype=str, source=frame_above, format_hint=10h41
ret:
5h53
